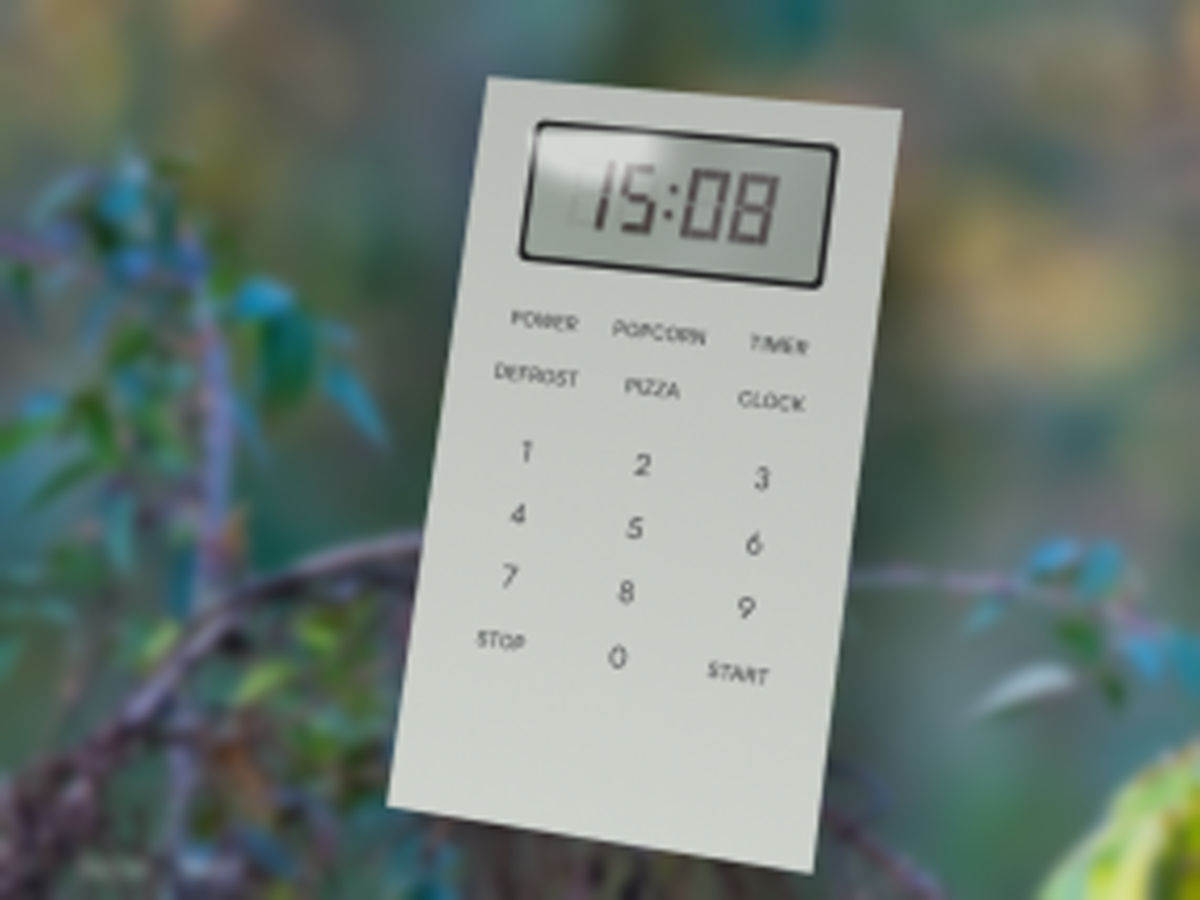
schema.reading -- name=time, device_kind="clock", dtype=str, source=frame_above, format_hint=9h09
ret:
15h08
